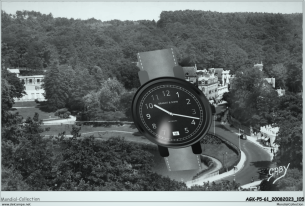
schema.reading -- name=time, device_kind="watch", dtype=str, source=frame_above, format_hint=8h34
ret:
10h18
